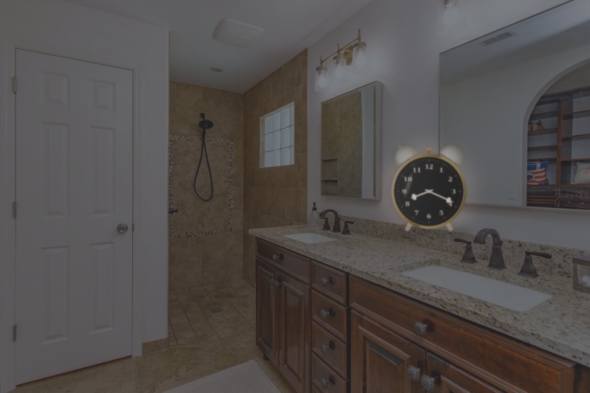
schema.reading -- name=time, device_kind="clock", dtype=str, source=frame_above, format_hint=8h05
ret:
8h19
